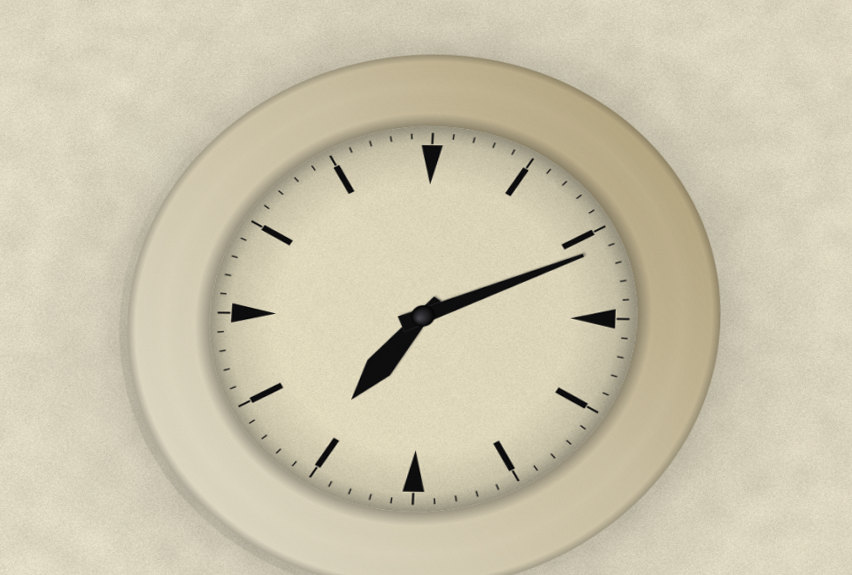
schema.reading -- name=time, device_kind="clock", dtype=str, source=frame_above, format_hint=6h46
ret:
7h11
